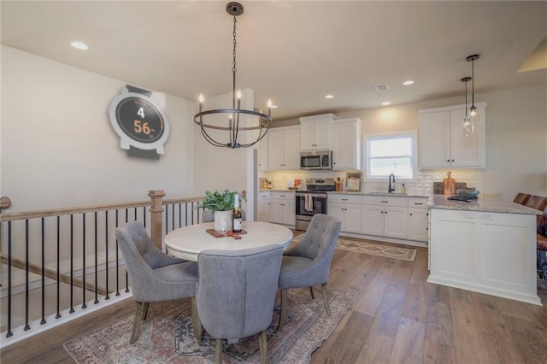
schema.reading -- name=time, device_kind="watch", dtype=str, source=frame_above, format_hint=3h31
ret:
4h56
